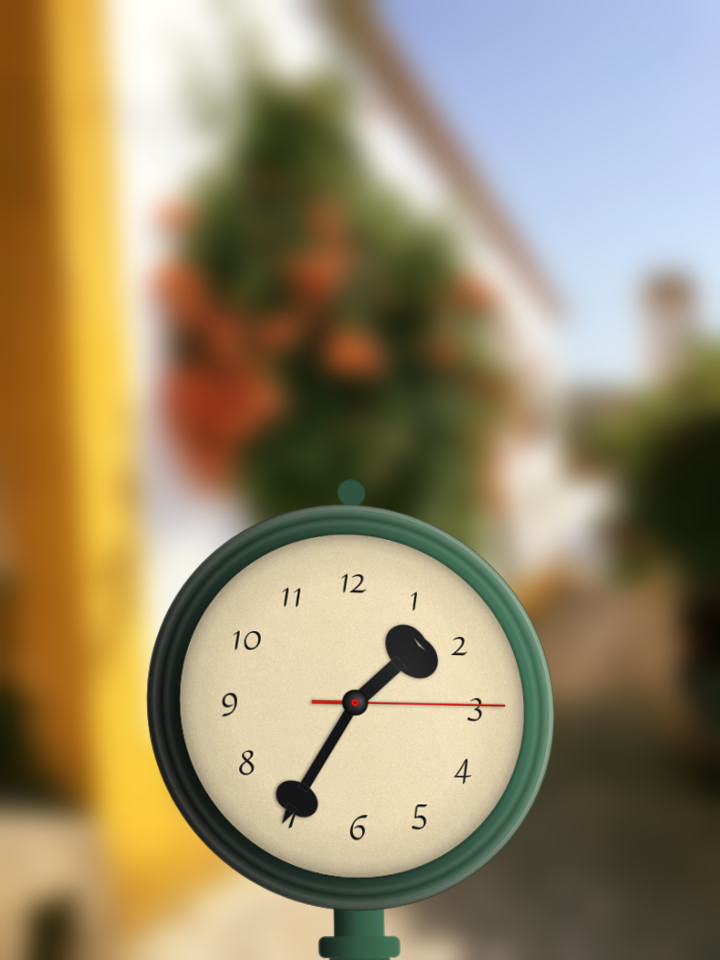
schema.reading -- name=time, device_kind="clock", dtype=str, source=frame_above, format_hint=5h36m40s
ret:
1h35m15s
